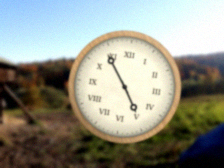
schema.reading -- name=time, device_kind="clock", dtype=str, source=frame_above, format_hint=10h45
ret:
4h54
